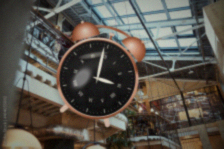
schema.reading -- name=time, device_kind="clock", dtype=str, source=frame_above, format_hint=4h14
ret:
2h59
